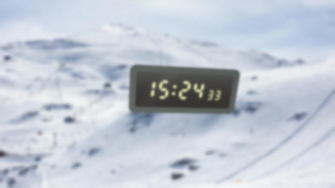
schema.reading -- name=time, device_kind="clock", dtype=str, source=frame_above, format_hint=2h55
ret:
15h24
